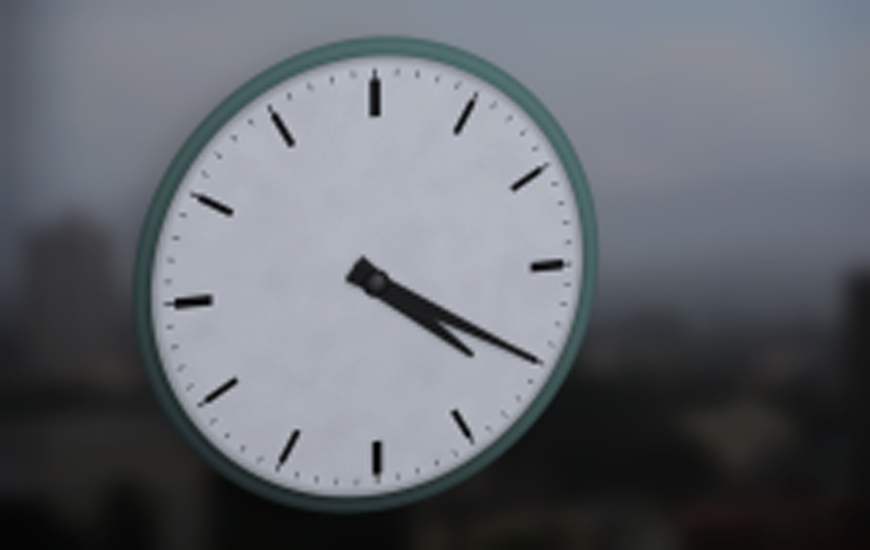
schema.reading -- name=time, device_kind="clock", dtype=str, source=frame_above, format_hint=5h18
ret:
4h20
